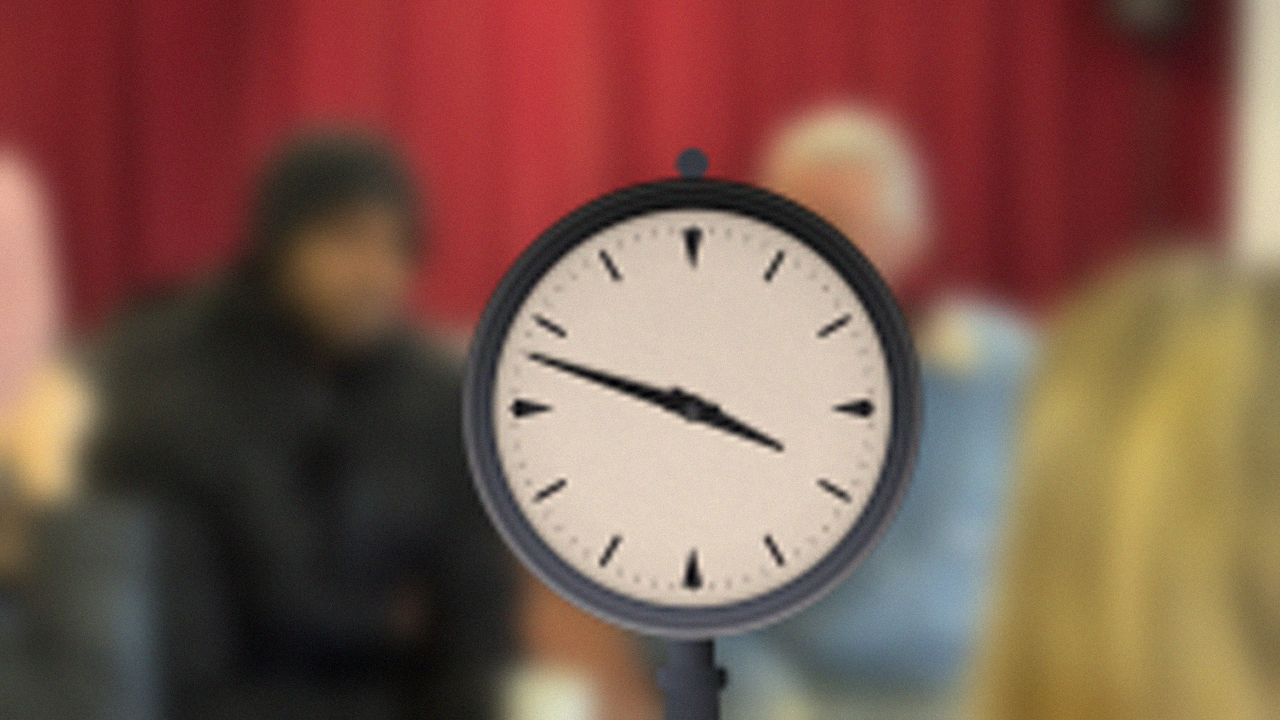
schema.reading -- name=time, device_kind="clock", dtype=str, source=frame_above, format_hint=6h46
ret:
3h48
